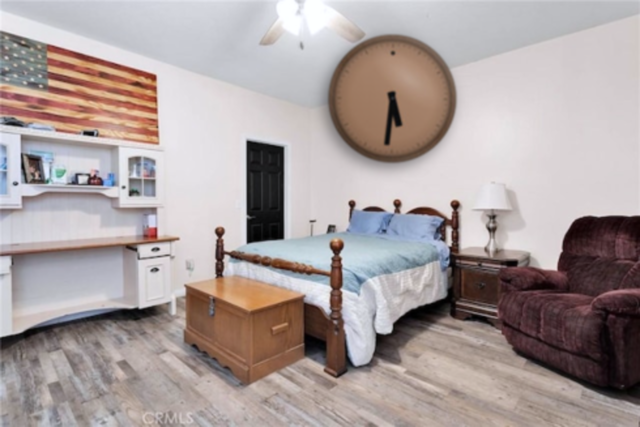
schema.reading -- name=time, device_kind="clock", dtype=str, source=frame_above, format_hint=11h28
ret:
5h31
